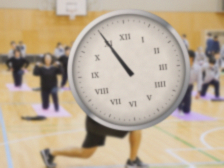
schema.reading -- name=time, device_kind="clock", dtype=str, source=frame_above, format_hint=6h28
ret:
10h55
